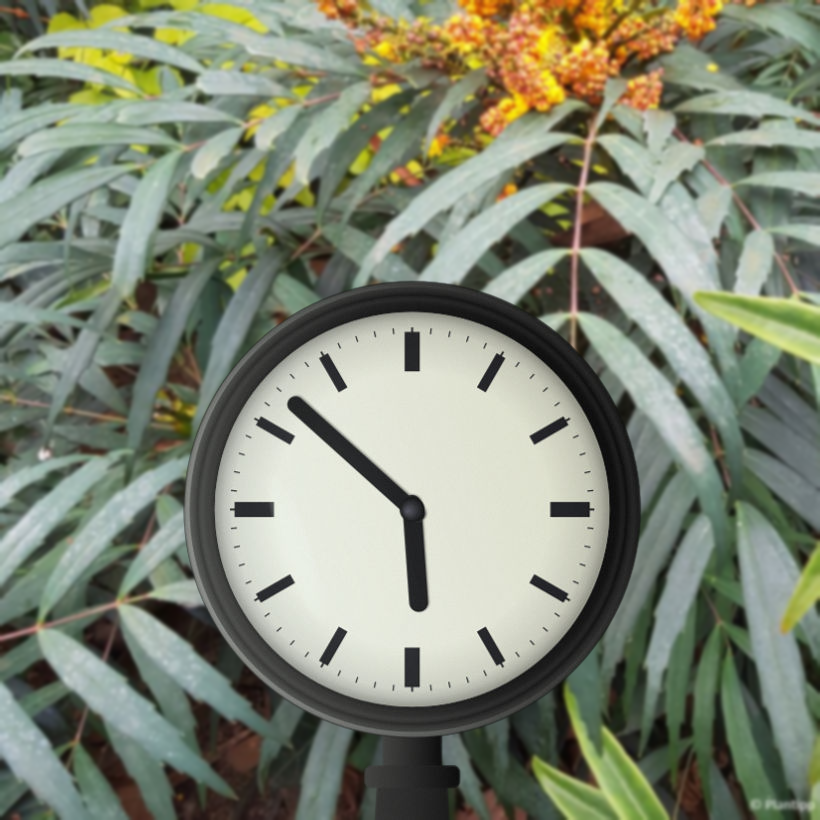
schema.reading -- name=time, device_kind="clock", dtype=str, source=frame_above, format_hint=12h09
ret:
5h52
